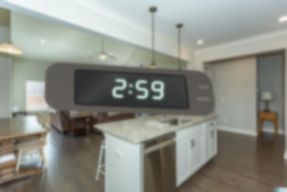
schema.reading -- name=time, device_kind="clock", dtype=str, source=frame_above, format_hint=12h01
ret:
2h59
